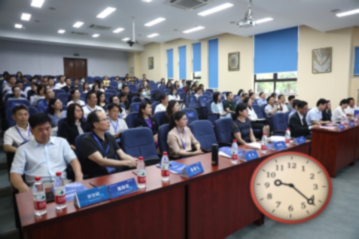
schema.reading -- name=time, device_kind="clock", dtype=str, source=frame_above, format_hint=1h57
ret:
9h22
